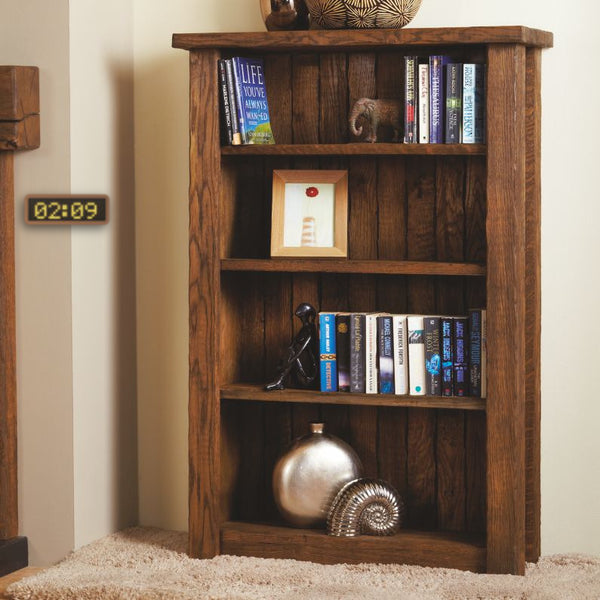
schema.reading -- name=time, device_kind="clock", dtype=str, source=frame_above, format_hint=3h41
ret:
2h09
